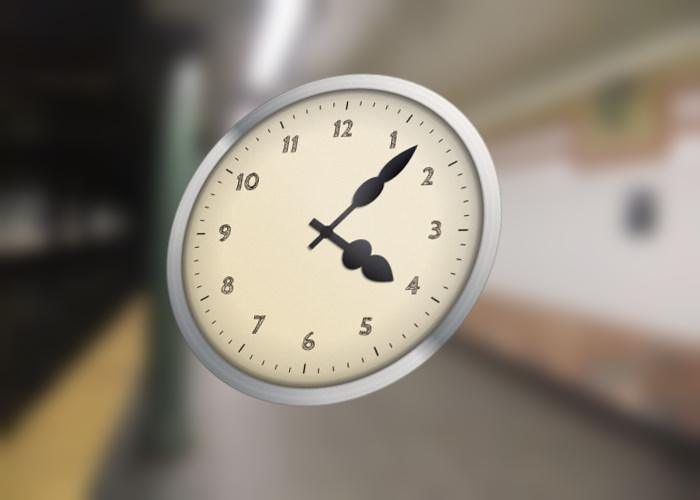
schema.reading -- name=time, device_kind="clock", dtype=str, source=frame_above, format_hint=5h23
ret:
4h07
